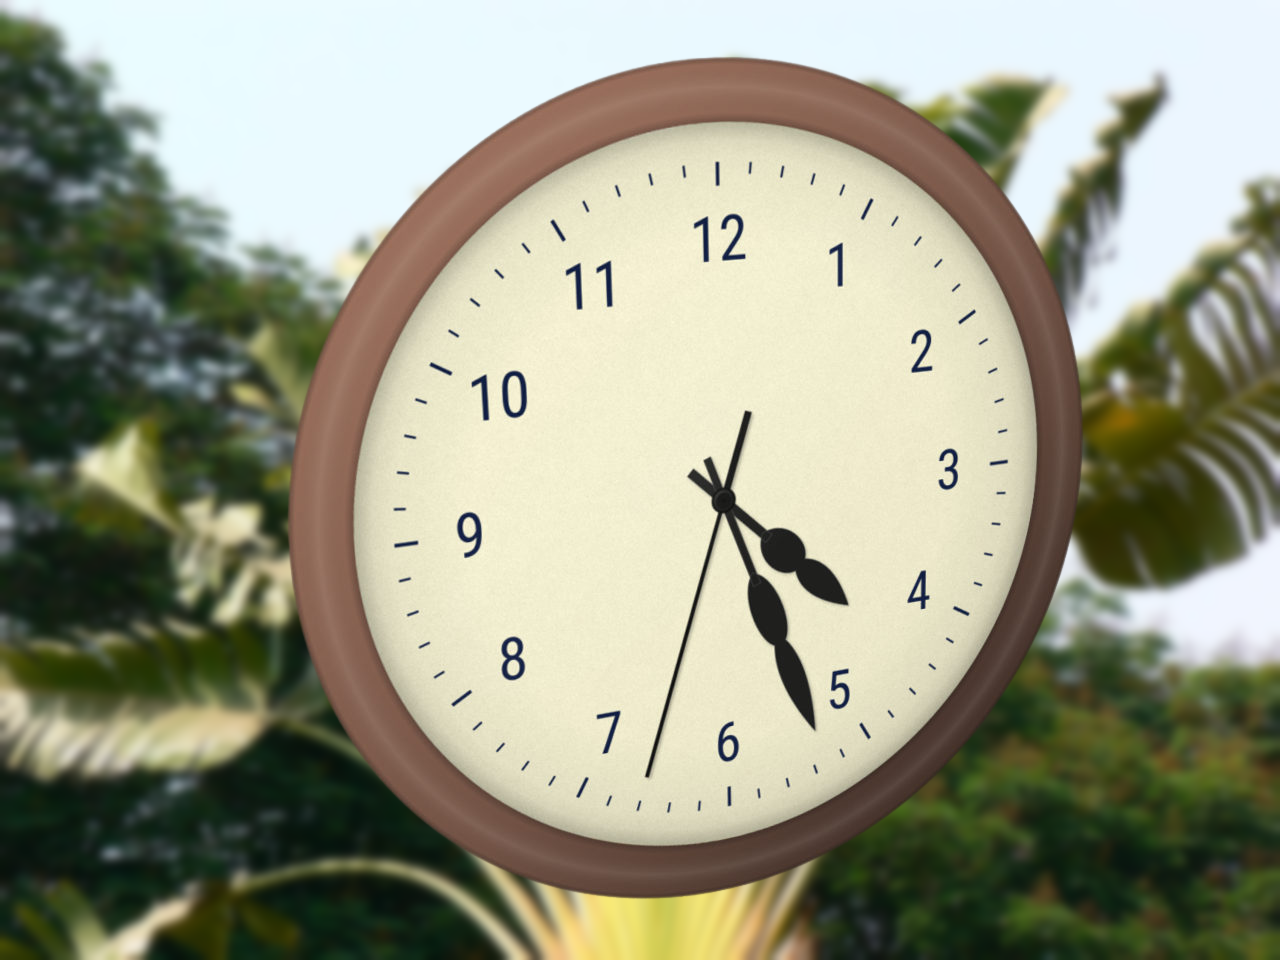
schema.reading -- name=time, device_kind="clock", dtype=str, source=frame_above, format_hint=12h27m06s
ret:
4h26m33s
